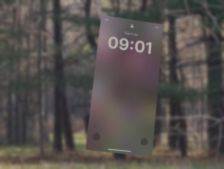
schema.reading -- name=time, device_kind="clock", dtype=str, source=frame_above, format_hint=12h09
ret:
9h01
